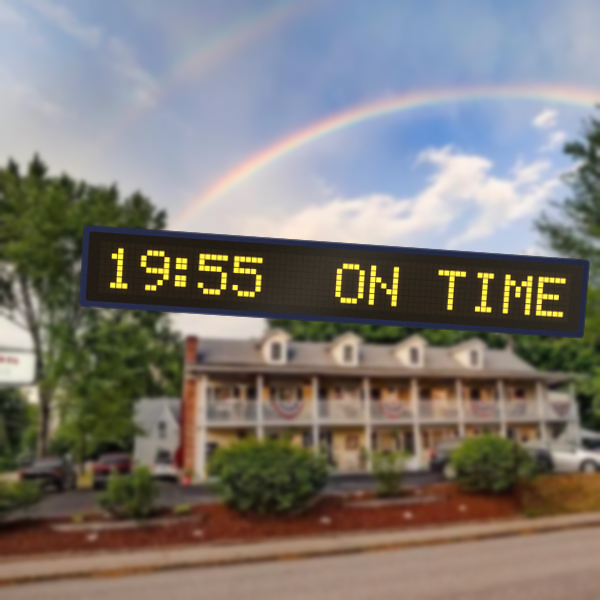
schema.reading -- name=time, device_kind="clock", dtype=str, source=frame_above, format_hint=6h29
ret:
19h55
